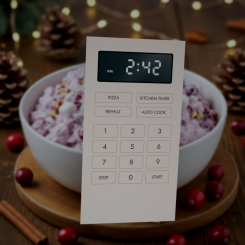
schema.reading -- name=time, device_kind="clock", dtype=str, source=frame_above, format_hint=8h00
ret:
2h42
